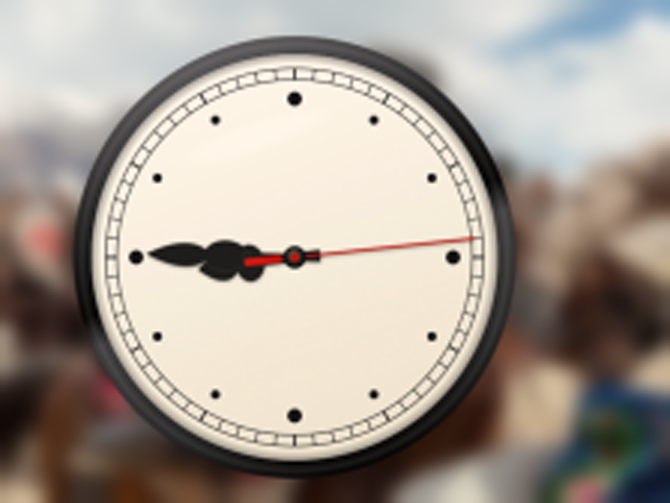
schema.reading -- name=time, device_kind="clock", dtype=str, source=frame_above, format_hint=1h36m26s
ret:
8h45m14s
